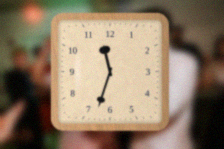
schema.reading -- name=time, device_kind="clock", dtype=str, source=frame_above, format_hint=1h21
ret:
11h33
